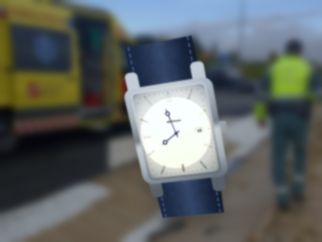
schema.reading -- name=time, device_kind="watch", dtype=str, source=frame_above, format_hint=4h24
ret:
7h58
